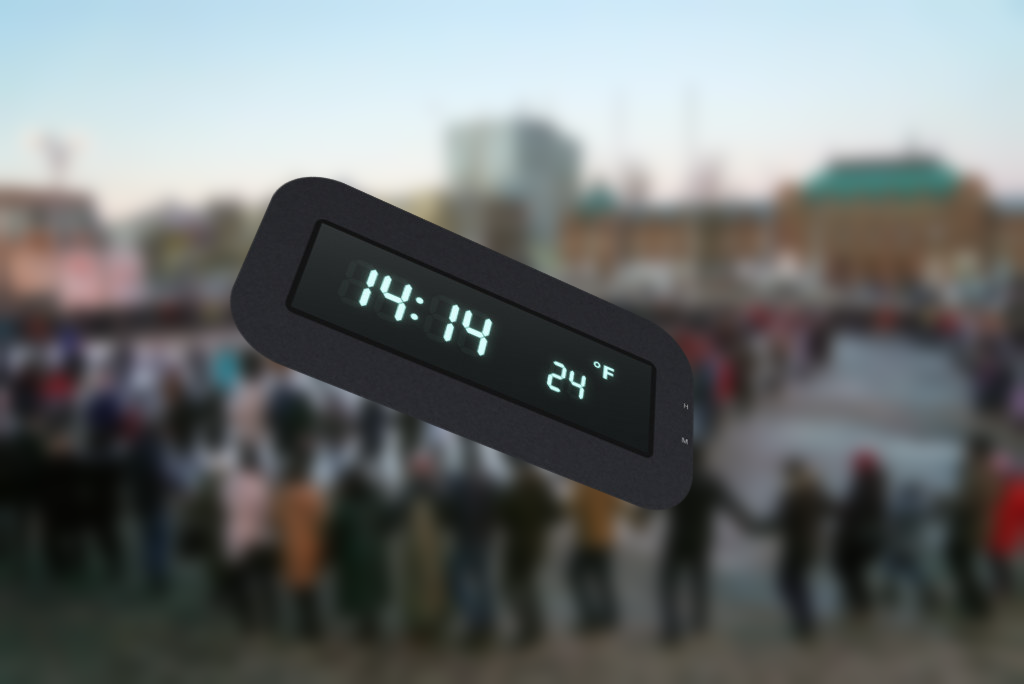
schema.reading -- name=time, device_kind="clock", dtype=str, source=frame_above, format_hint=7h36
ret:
14h14
